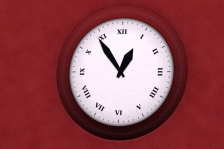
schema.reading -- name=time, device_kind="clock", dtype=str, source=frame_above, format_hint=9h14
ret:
12h54
